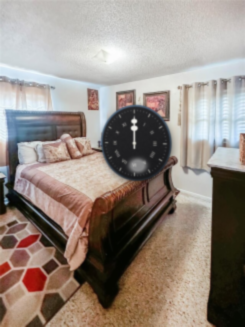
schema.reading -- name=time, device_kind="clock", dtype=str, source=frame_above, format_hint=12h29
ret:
12h00
